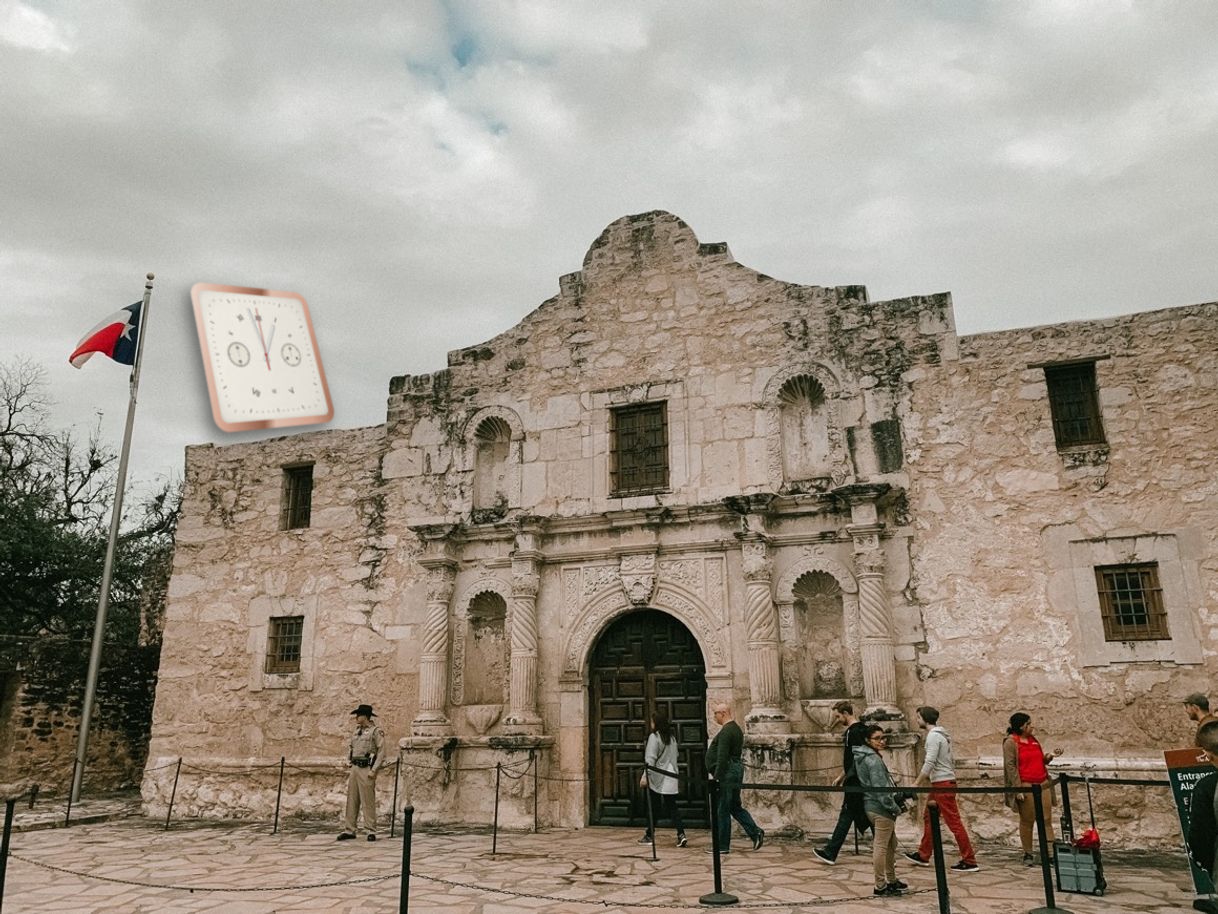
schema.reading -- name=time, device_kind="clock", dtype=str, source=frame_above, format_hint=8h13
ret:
12h58
